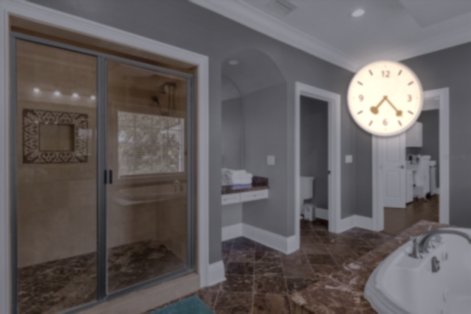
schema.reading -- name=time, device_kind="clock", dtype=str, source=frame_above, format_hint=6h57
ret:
7h23
